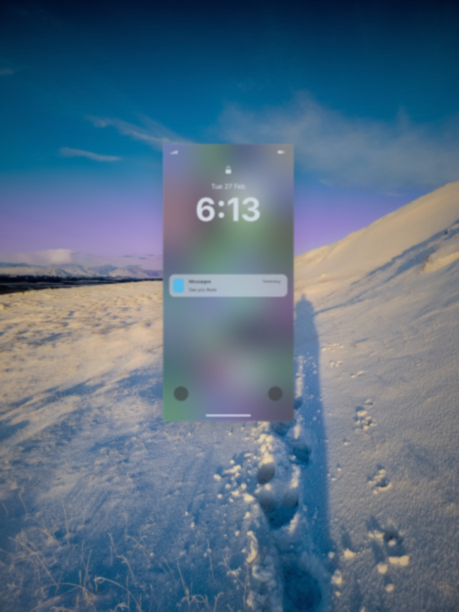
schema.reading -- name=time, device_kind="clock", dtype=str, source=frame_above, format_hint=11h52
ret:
6h13
